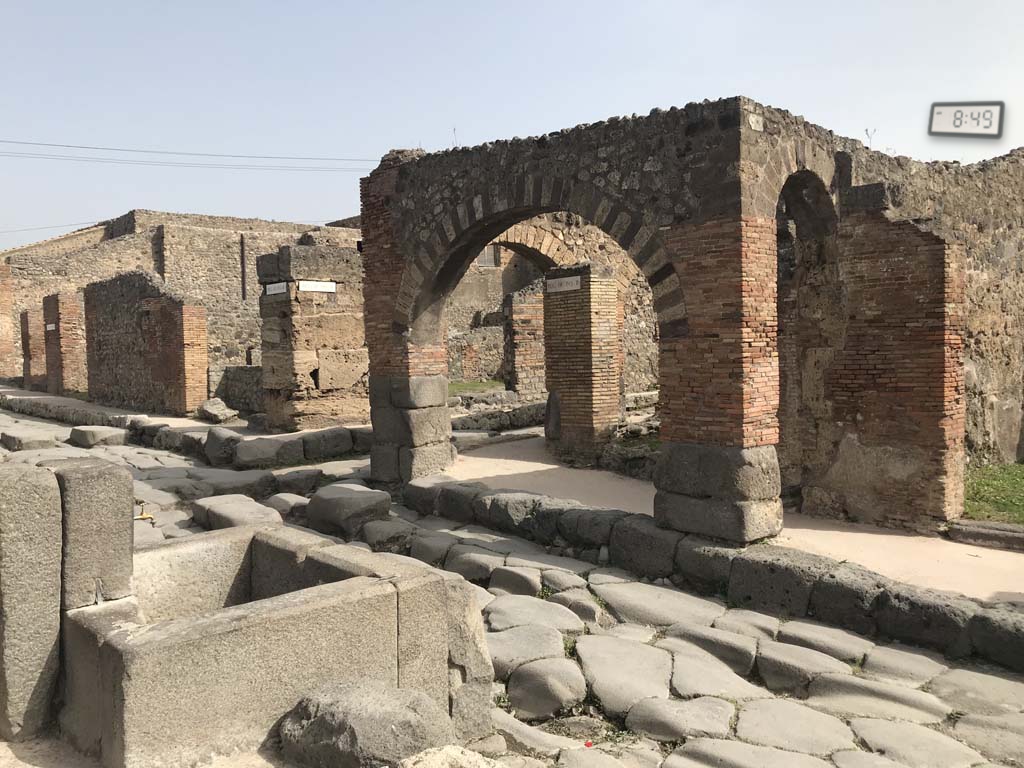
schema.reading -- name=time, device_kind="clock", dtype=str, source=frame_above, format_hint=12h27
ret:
8h49
